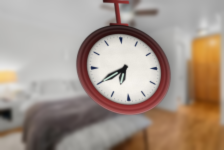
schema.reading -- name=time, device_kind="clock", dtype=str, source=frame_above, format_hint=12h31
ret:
6h40
